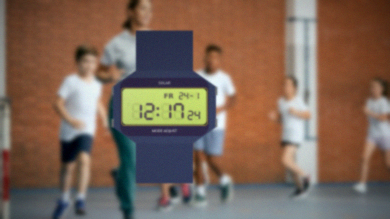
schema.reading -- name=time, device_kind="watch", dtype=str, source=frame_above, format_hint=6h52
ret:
12h17
